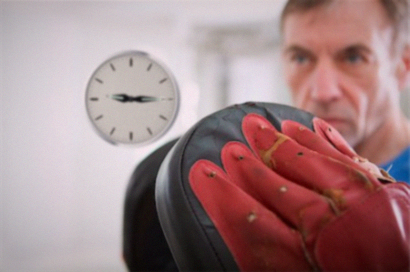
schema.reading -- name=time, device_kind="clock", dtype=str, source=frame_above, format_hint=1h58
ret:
9h15
